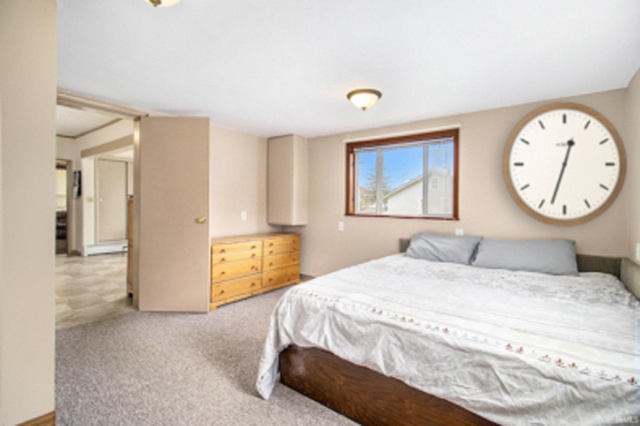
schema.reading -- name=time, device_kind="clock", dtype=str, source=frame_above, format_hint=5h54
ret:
12h33
